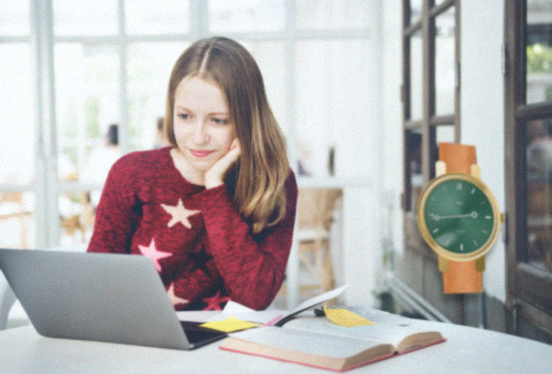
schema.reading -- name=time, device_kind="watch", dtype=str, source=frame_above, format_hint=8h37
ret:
2h44
